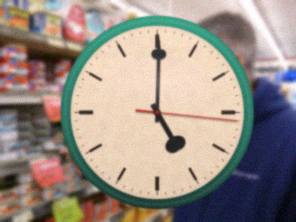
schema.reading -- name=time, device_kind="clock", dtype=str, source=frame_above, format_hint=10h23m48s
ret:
5h00m16s
